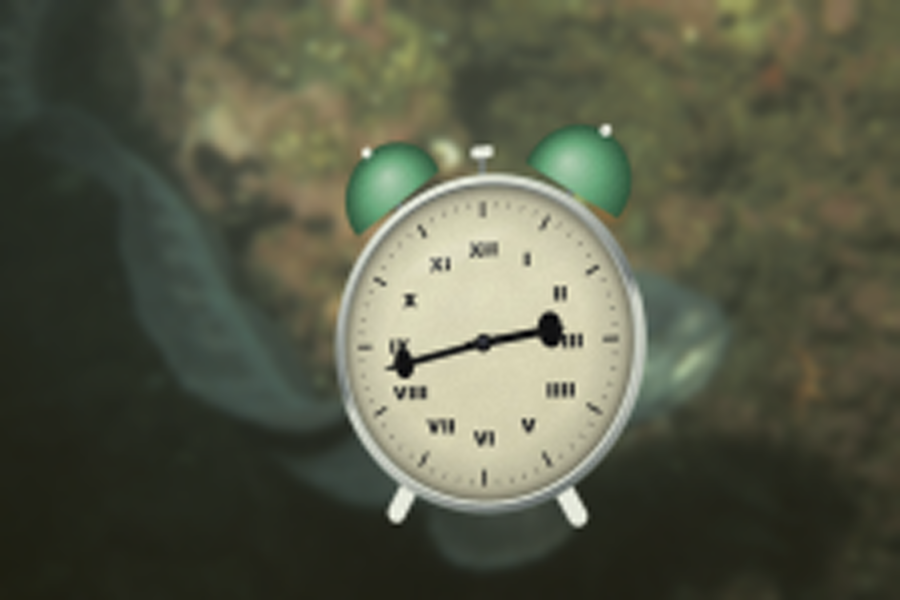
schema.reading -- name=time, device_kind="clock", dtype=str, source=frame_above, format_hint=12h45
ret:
2h43
